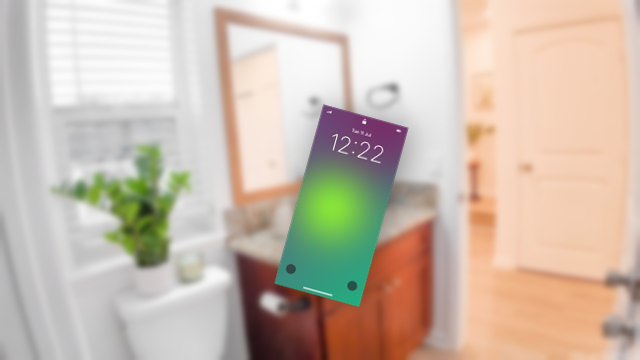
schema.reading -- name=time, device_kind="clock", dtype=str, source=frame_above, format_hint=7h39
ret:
12h22
